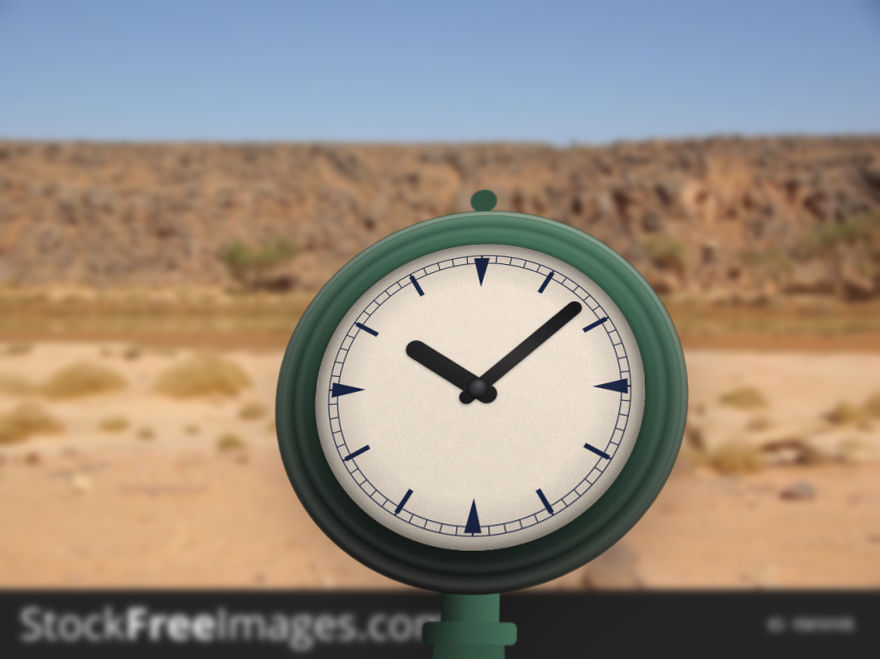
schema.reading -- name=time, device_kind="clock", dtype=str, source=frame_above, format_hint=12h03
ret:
10h08
